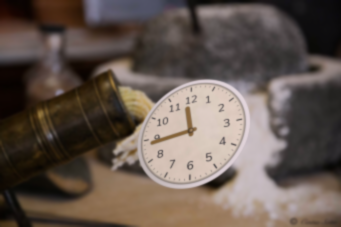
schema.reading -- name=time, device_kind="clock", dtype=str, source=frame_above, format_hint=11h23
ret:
11h44
